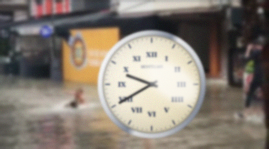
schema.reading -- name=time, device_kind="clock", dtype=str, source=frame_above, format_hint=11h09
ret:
9h40
